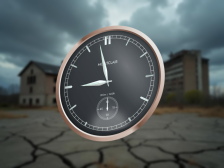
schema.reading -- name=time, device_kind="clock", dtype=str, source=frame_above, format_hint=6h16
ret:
8h58
